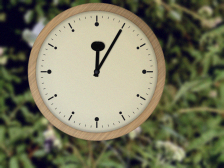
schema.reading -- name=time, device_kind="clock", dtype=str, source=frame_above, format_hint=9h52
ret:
12h05
